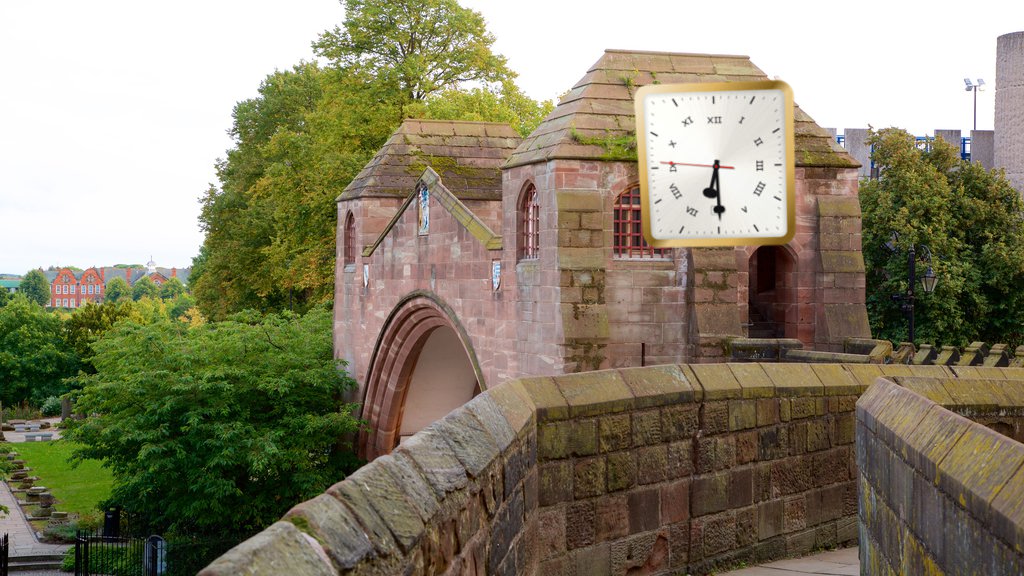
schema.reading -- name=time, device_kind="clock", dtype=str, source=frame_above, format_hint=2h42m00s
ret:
6h29m46s
